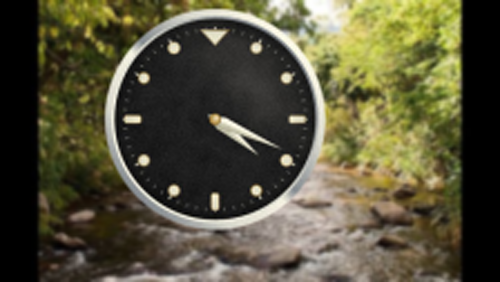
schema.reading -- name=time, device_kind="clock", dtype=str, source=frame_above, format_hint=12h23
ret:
4h19
